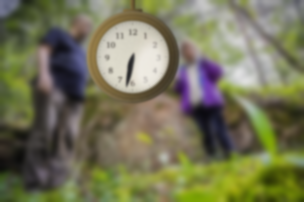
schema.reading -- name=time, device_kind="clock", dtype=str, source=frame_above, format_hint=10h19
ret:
6h32
